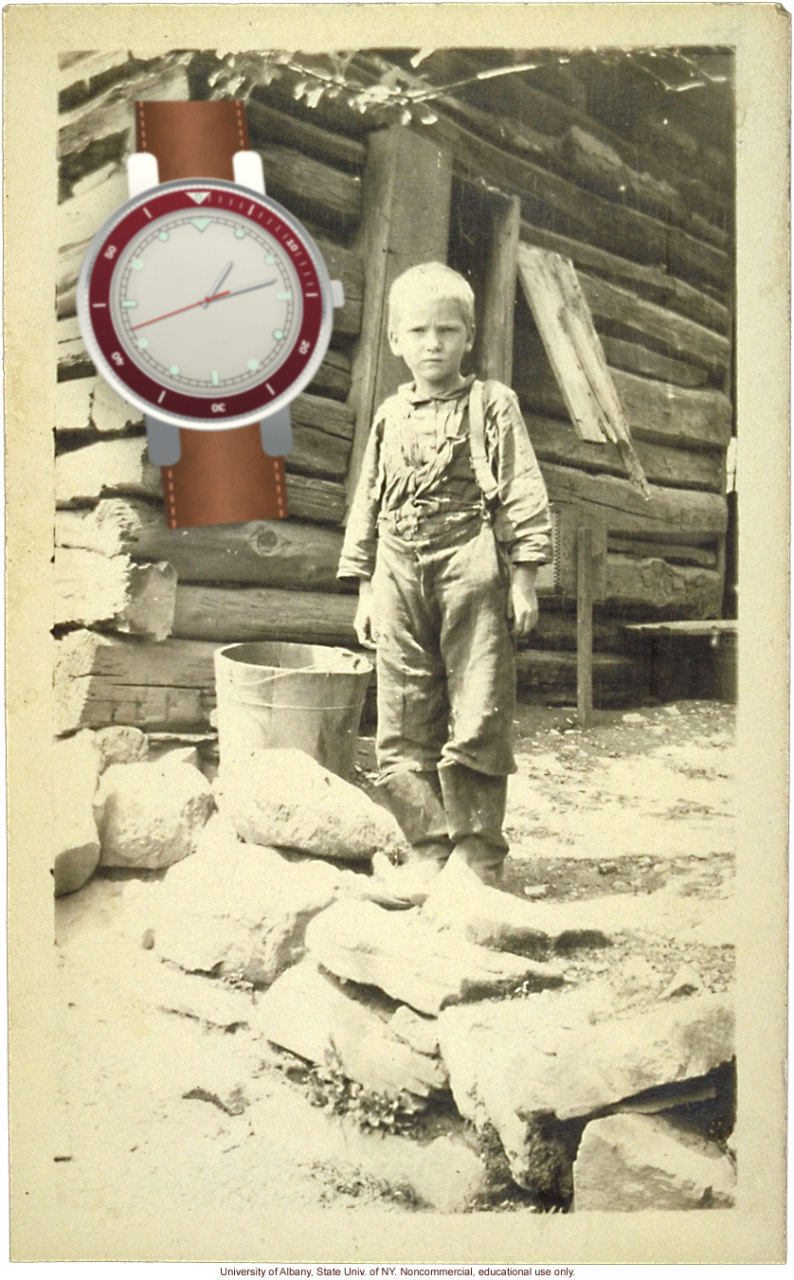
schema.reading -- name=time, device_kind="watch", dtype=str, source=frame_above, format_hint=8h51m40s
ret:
1h12m42s
